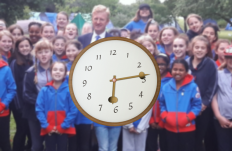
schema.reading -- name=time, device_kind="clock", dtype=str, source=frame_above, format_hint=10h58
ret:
6h14
